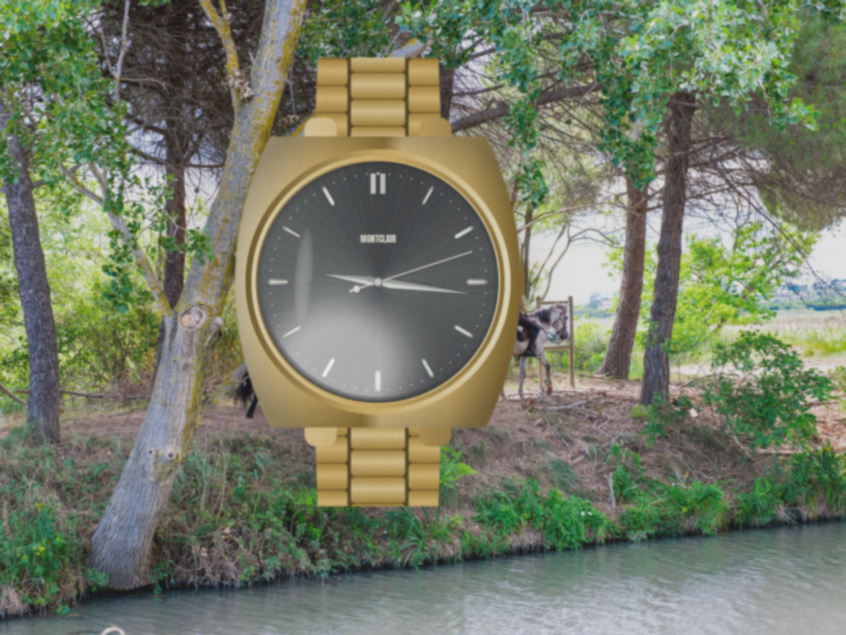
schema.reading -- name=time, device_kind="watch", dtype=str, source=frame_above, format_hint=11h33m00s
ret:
9h16m12s
